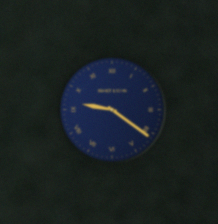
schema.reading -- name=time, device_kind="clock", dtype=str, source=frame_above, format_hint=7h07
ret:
9h21
